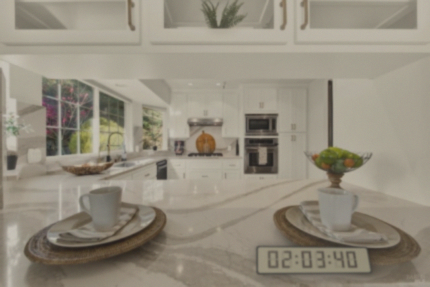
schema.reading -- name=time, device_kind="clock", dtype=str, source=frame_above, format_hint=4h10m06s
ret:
2h03m40s
